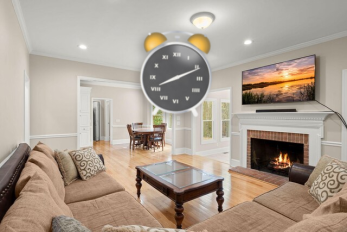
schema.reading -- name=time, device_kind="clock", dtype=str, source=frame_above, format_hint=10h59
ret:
8h11
